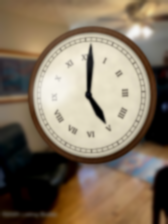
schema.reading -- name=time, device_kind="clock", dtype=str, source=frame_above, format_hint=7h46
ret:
5h01
